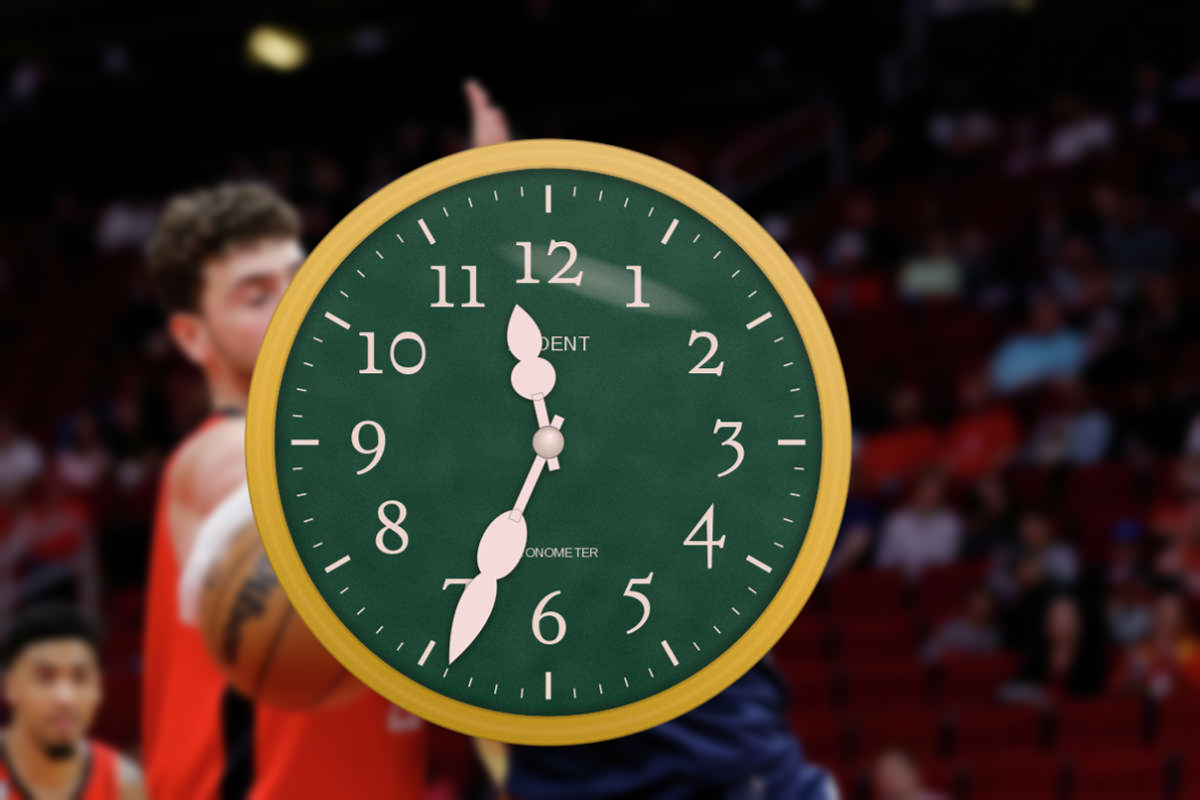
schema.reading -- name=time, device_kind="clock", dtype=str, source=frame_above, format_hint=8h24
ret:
11h34
